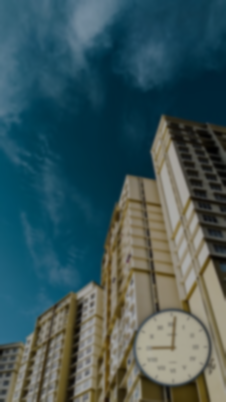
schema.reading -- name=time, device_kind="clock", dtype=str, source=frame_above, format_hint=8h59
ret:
9h01
